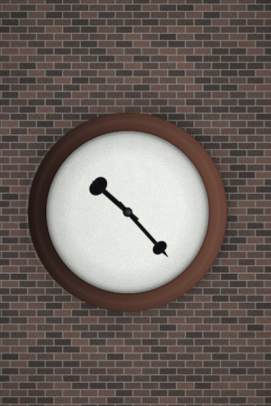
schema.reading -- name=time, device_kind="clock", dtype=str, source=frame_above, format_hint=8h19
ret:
10h23
